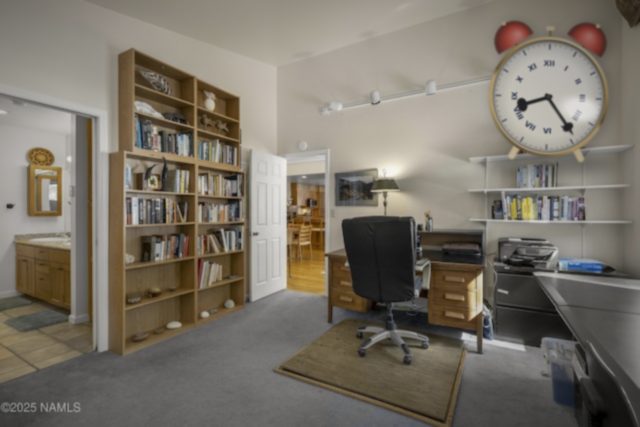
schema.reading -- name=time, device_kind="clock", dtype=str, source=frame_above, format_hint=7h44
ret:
8h24
